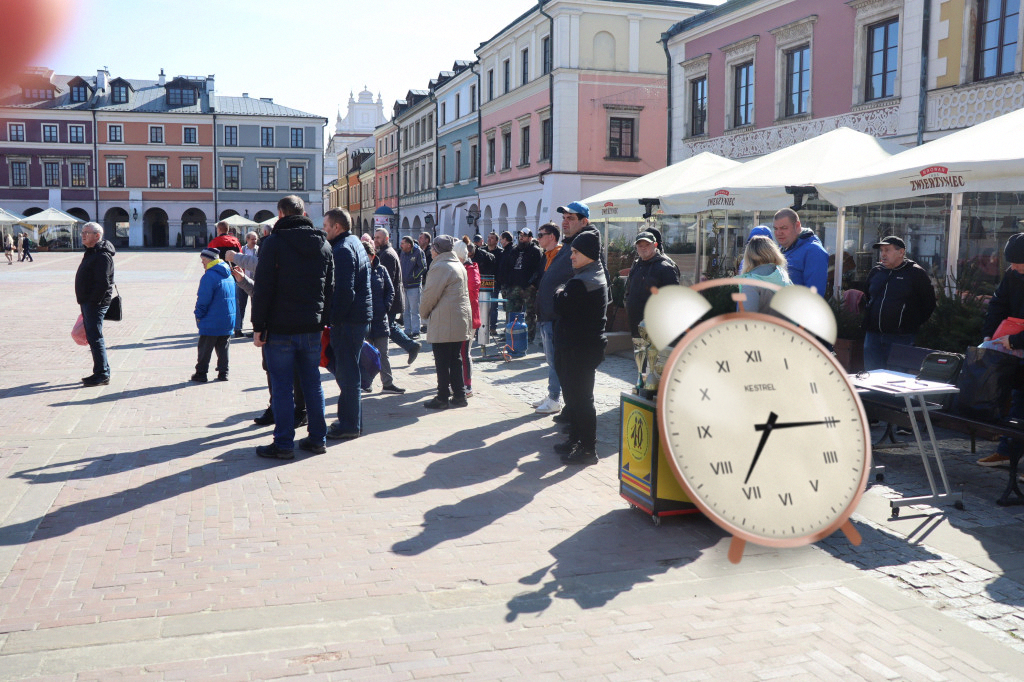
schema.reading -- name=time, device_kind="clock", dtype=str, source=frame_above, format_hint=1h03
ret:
7h15
